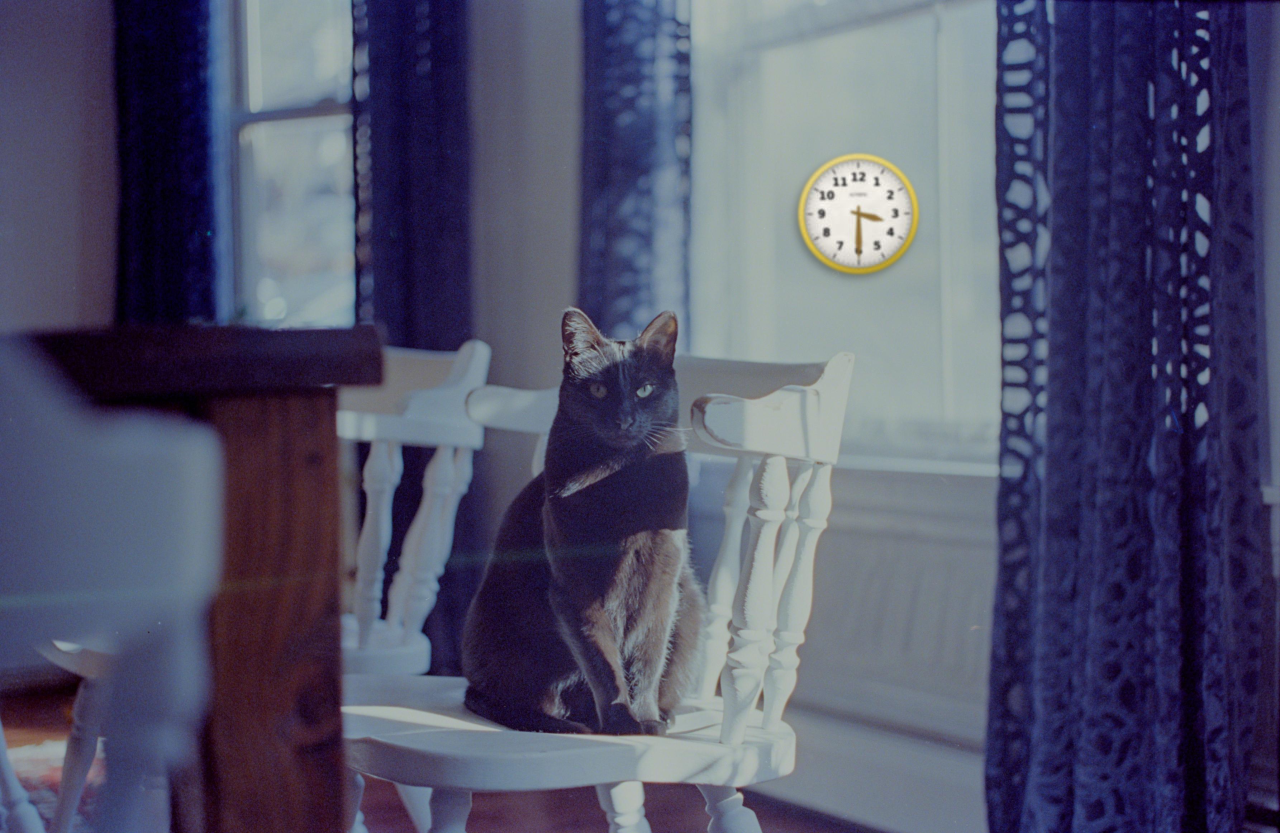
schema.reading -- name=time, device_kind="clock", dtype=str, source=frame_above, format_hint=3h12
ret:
3h30
